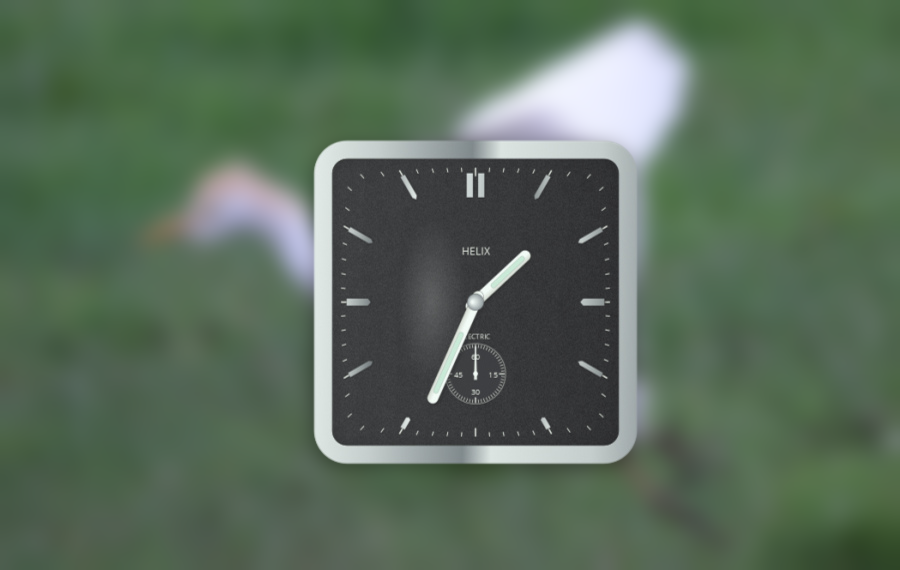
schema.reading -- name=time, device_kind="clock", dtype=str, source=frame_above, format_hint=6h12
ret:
1h34
